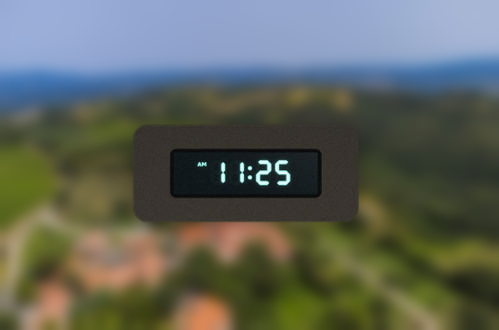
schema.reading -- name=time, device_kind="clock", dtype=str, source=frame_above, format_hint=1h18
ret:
11h25
